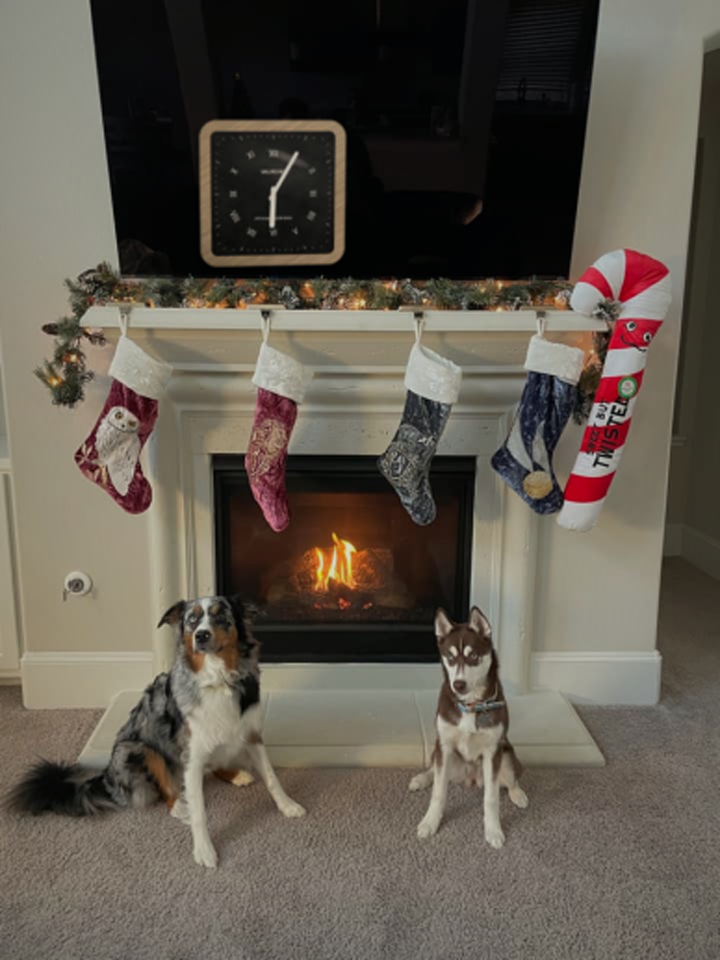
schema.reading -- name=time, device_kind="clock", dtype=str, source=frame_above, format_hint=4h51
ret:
6h05
